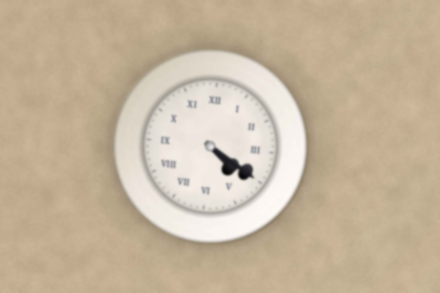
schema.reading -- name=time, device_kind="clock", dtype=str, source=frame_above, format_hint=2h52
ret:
4h20
